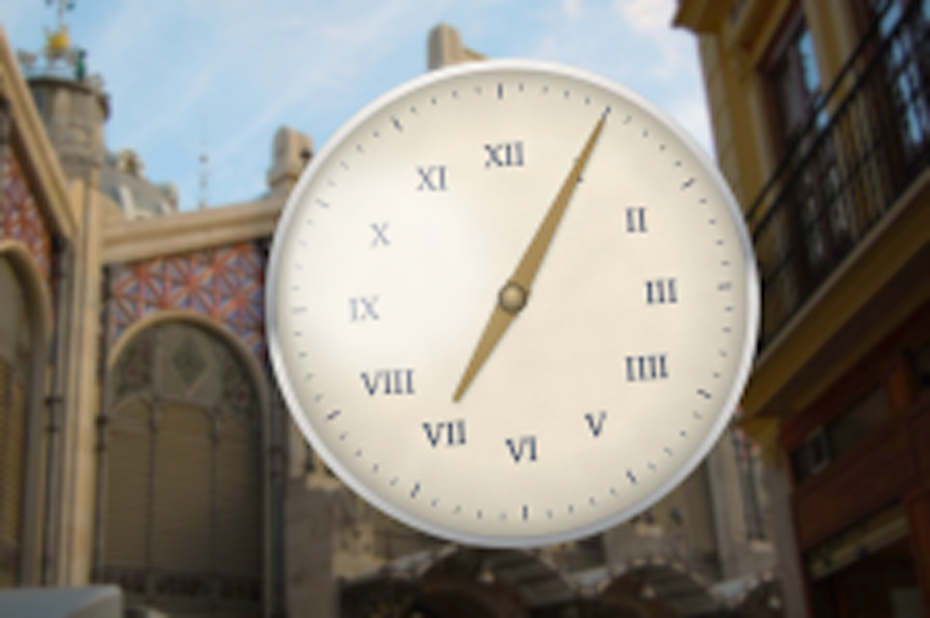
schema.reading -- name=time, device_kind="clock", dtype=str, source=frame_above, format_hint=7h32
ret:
7h05
